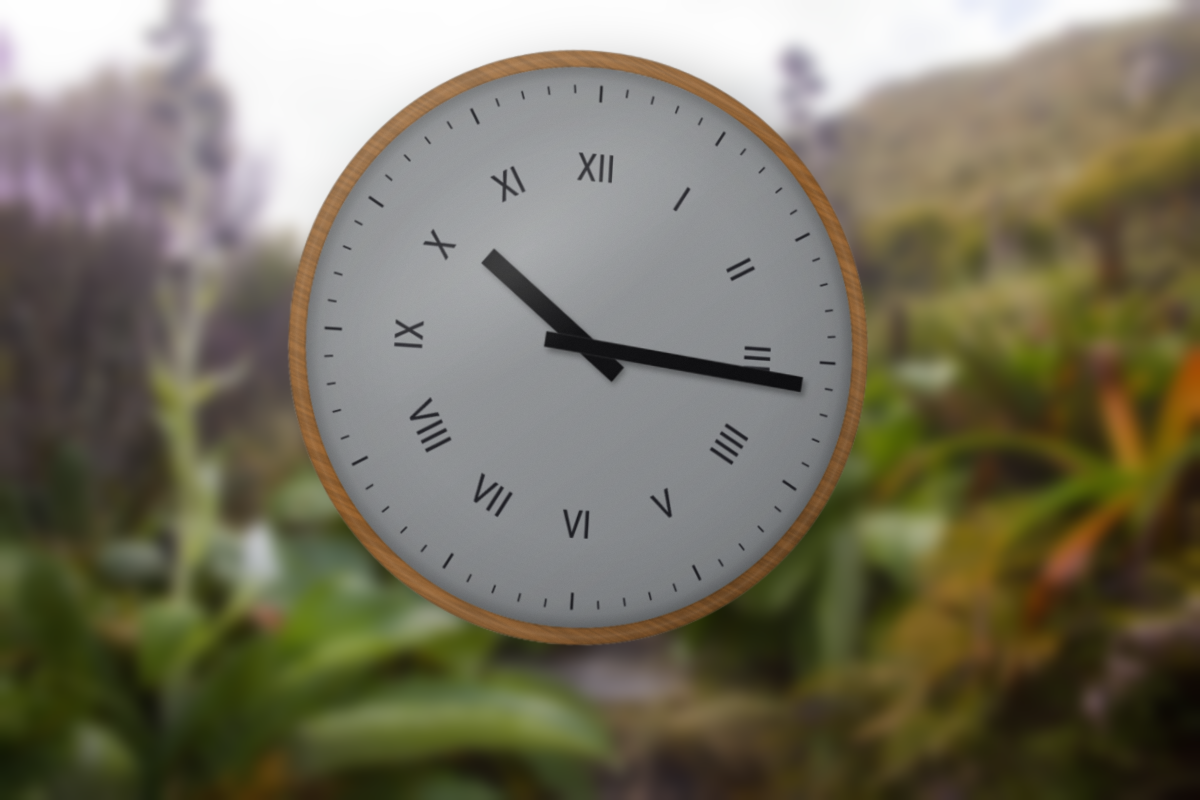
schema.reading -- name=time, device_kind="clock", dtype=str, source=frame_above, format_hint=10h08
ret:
10h16
